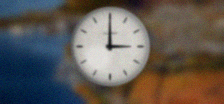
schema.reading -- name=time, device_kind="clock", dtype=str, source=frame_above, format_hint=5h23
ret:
3h00
